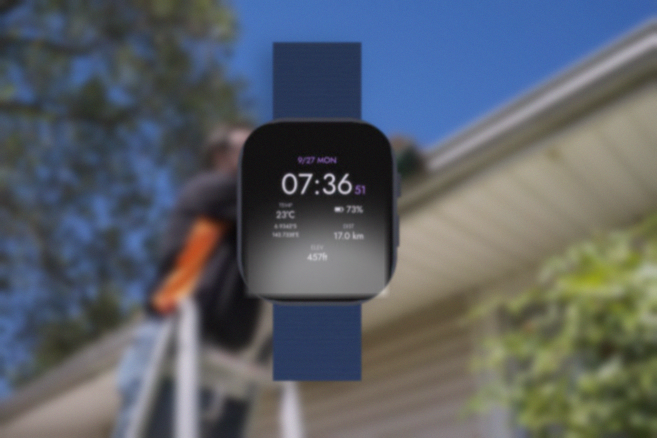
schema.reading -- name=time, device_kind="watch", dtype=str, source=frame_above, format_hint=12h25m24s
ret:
7h36m51s
